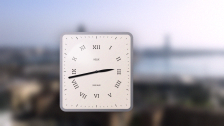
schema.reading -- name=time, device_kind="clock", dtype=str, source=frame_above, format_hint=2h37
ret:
2h43
